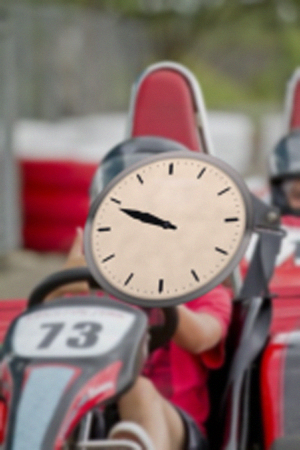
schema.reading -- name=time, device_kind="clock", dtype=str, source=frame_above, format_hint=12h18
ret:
9h49
